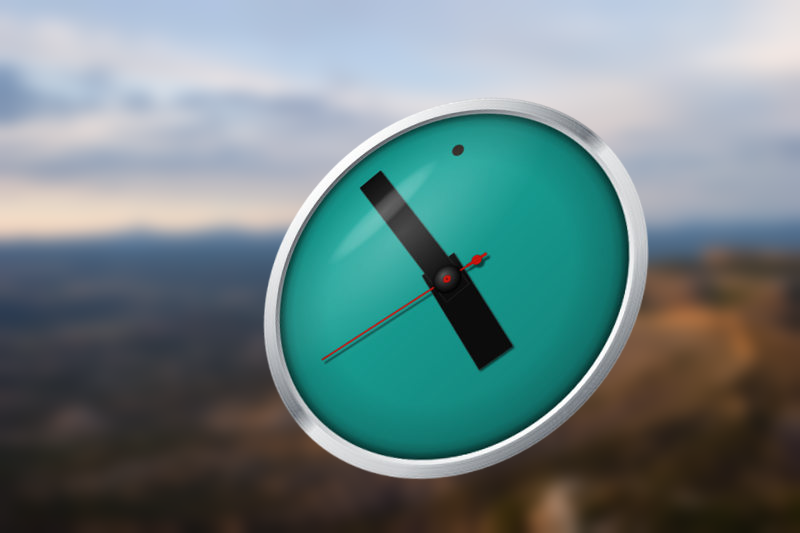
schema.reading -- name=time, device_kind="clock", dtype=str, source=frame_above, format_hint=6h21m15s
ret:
4h53m40s
